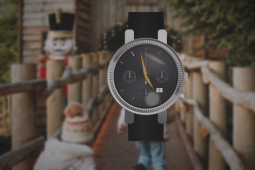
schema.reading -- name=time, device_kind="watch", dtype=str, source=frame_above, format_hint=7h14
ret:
4h58
